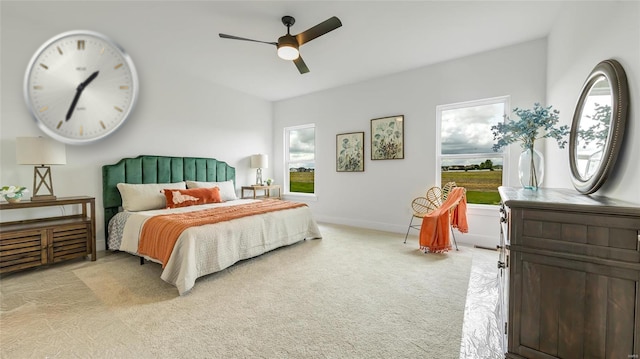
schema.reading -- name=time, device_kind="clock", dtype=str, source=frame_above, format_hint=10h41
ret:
1h34
